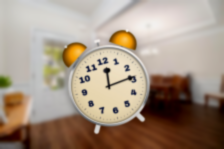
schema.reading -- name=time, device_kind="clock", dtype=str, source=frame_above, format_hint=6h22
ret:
12h14
